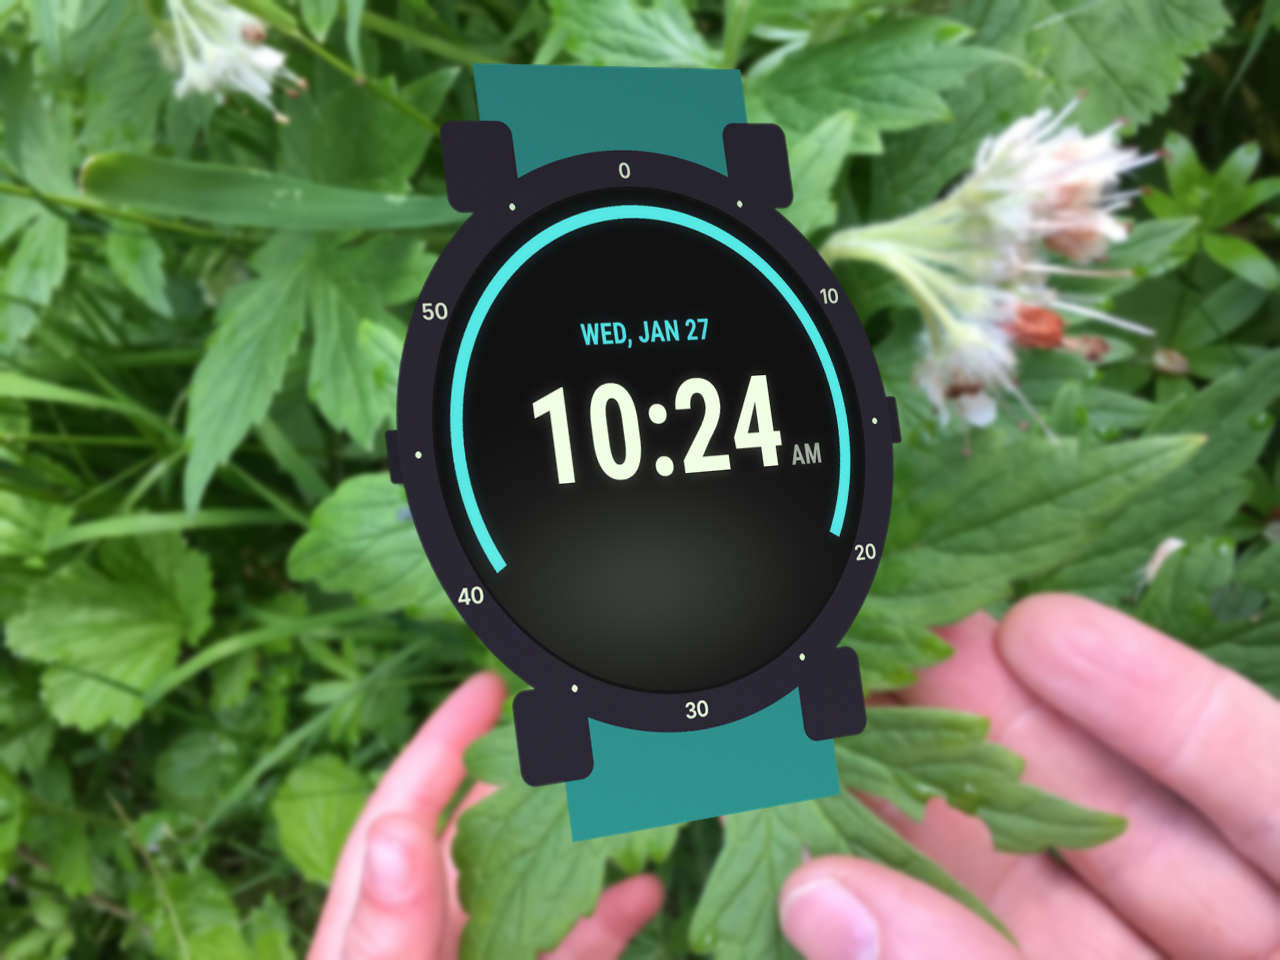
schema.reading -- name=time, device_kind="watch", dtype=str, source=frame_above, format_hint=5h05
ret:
10h24
